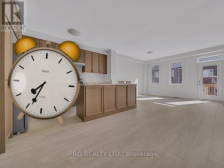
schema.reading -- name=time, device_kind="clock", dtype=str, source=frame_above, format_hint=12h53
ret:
7h34
